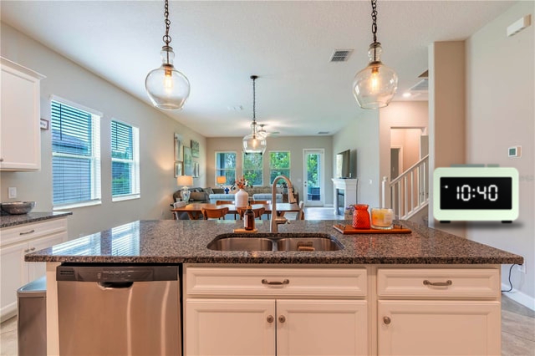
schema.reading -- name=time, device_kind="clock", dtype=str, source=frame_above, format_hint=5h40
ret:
10h40
